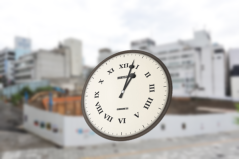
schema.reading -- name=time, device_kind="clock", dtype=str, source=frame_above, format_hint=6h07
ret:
1h03
